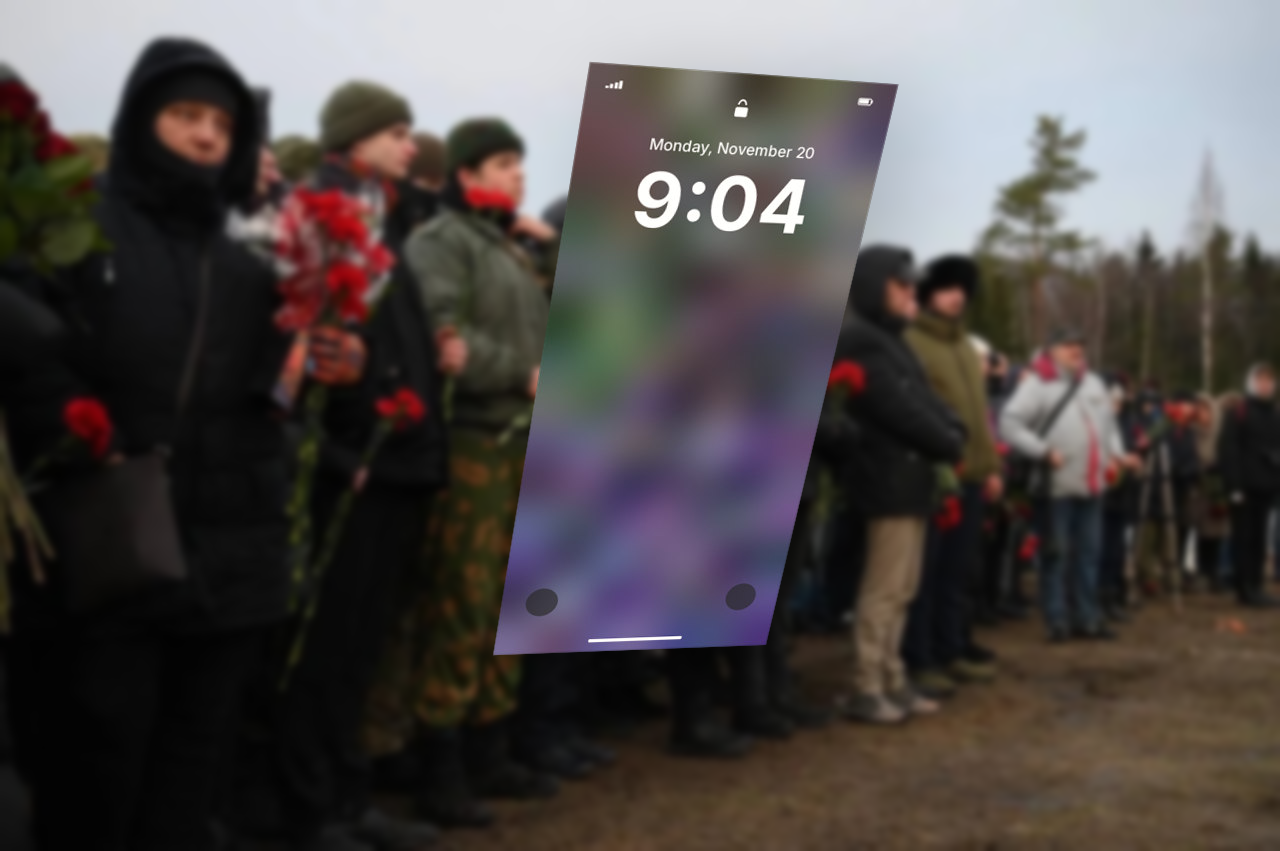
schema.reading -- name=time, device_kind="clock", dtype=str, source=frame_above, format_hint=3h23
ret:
9h04
